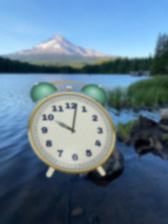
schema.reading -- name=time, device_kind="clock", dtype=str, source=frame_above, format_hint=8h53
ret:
10h02
